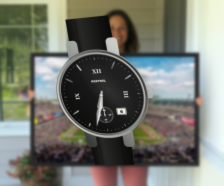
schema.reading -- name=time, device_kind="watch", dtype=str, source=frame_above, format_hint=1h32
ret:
6h33
